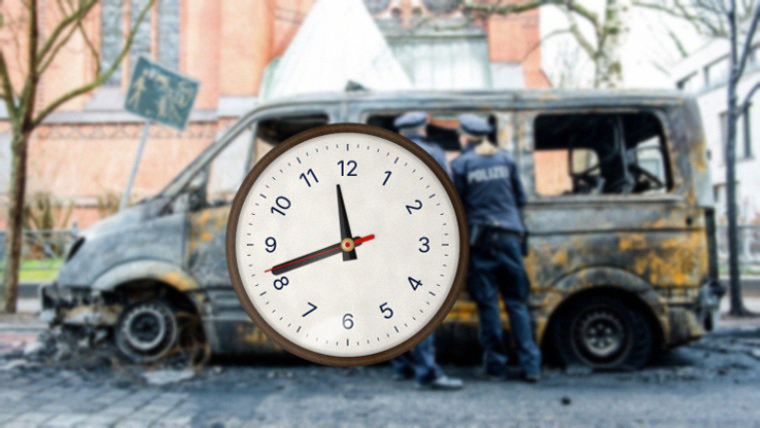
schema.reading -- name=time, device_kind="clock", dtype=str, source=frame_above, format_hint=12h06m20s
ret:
11h41m42s
